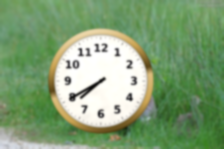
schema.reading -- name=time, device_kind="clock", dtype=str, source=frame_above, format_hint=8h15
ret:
7h40
